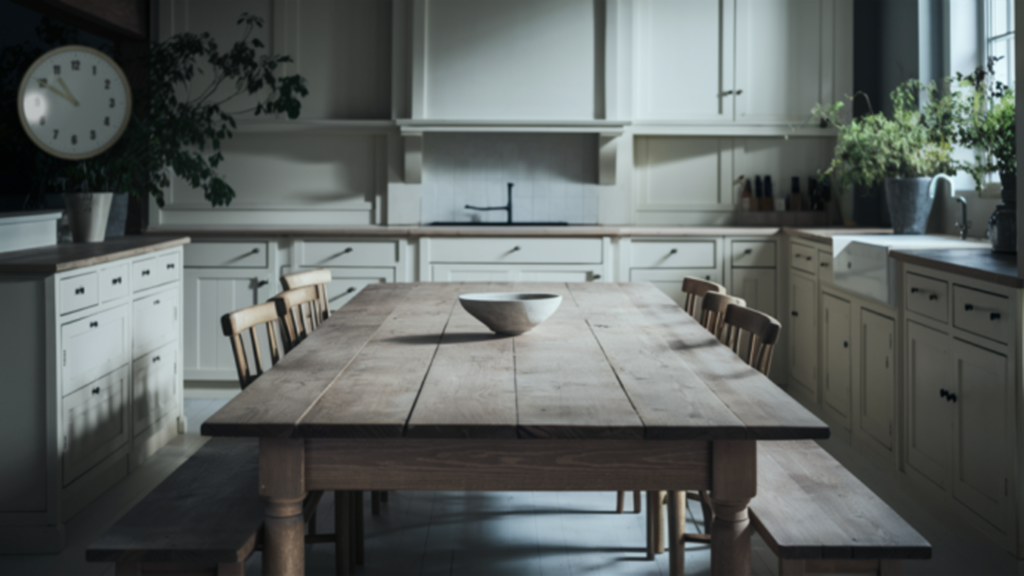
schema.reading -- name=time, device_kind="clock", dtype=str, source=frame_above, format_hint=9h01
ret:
10h50
